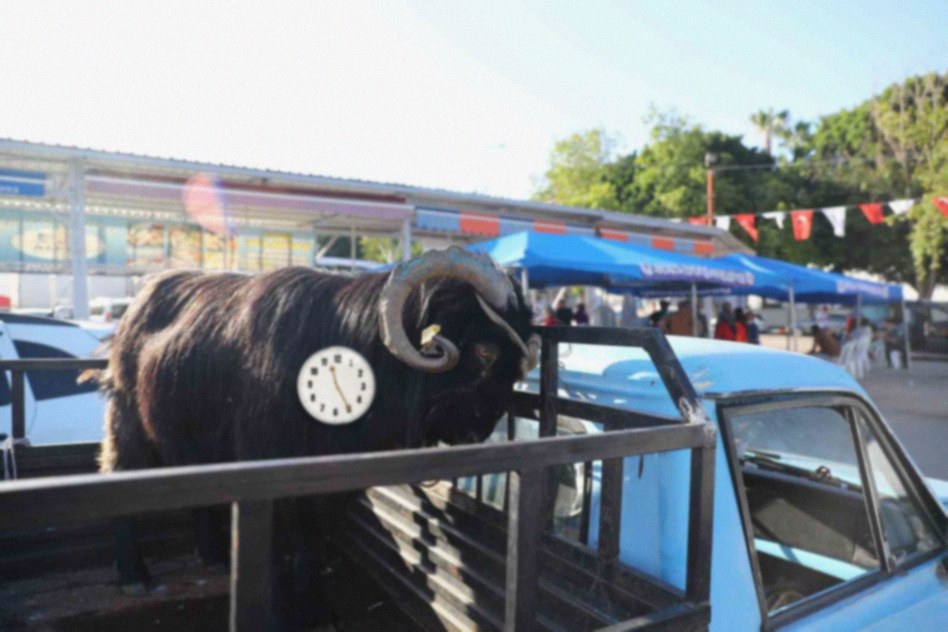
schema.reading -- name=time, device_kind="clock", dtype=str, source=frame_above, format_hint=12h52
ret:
11h25
